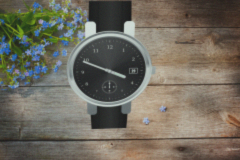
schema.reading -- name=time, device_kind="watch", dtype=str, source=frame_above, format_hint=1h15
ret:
3h49
